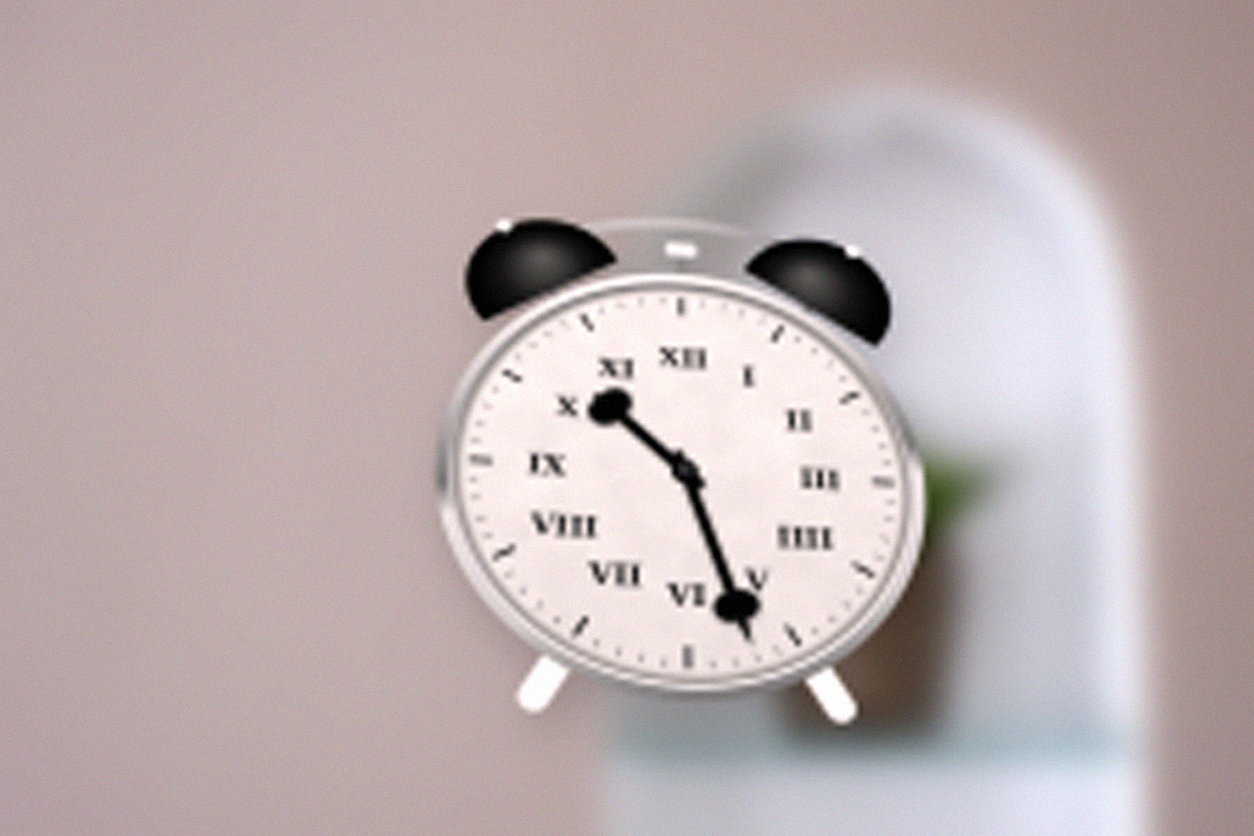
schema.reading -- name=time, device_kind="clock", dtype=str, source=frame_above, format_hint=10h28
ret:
10h27
